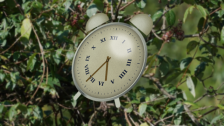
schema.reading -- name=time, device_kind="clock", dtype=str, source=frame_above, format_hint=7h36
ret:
5h36
